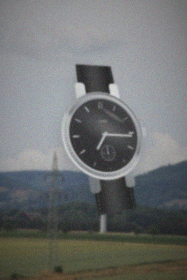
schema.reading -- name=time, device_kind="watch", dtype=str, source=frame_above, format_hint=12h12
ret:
7h16
